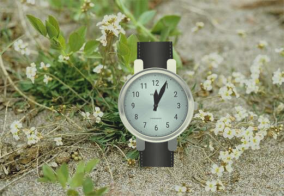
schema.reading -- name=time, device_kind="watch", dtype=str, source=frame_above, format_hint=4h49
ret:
12h04
